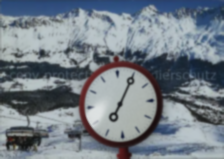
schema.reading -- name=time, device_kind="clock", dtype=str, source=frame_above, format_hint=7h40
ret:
7h05
